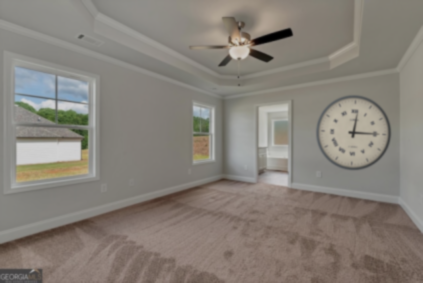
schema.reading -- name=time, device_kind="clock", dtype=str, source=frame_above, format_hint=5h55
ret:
12h15
